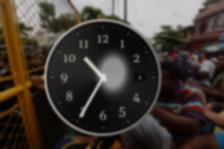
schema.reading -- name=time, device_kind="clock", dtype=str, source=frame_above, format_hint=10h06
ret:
10h35
